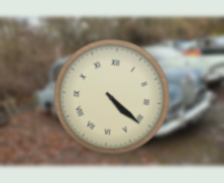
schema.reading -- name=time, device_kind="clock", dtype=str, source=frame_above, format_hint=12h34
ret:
4h21
